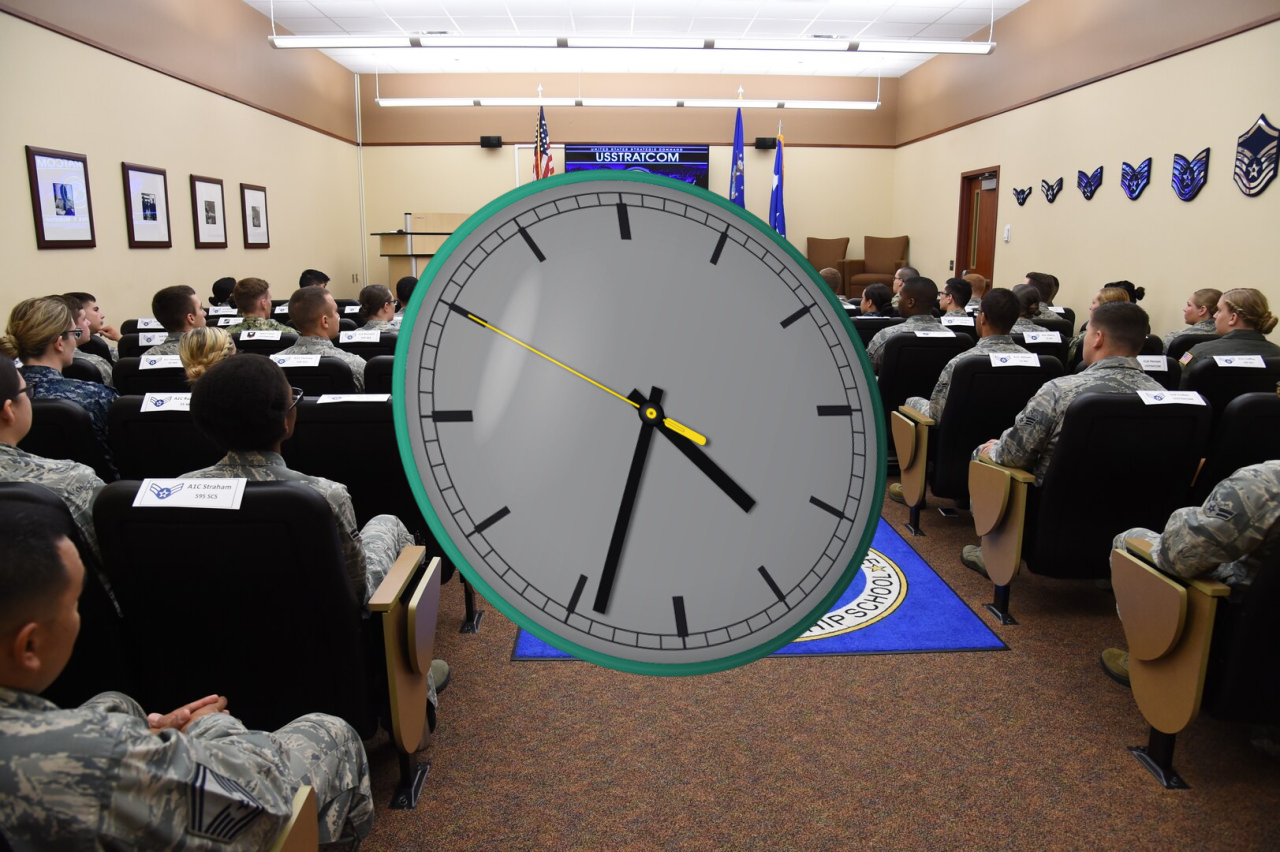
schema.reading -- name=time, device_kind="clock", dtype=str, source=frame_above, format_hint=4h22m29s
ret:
4h33m50s
